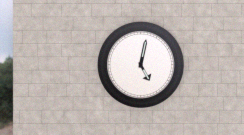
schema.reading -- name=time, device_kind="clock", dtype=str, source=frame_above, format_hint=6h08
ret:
5h02
